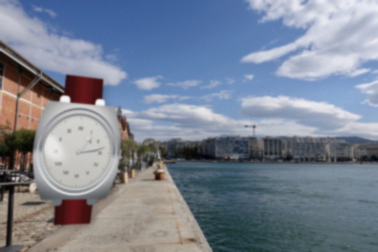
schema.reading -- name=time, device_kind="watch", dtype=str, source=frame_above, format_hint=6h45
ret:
1h13
